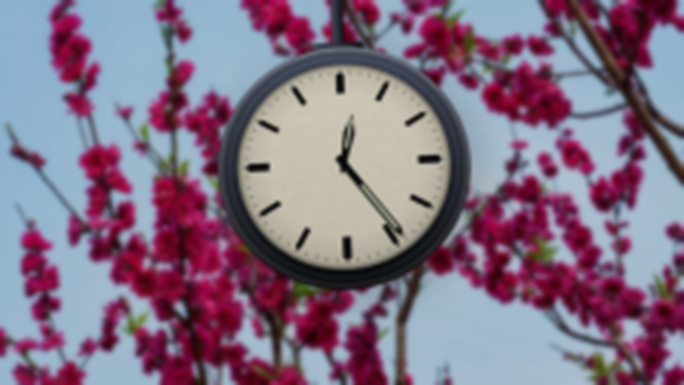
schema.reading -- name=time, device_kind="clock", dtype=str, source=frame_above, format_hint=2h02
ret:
12h24
